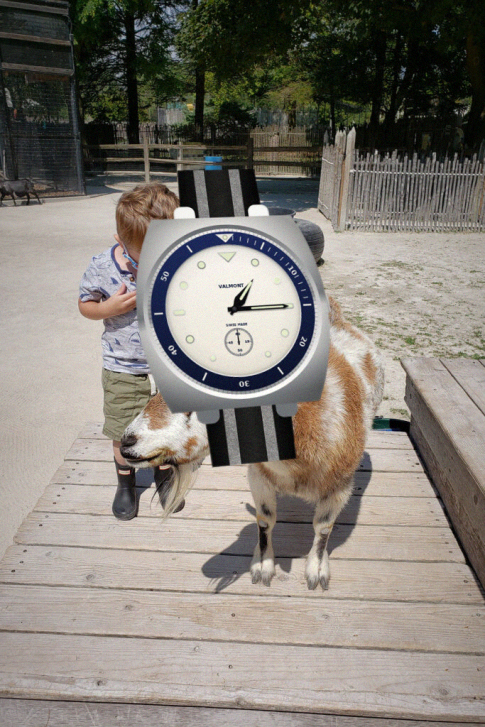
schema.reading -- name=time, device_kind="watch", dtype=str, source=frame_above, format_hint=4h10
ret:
1h15
